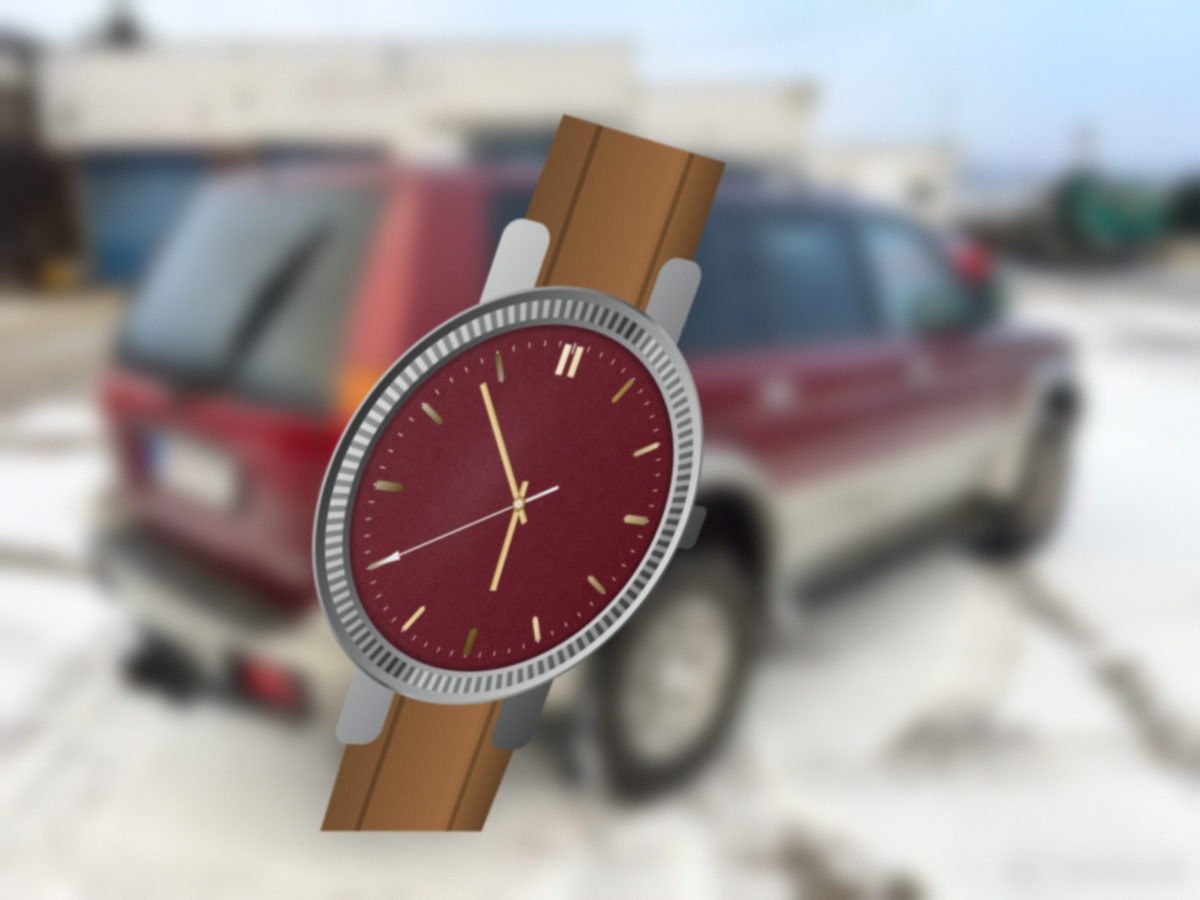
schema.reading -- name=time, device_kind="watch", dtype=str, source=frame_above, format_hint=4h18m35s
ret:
5h53m40s
